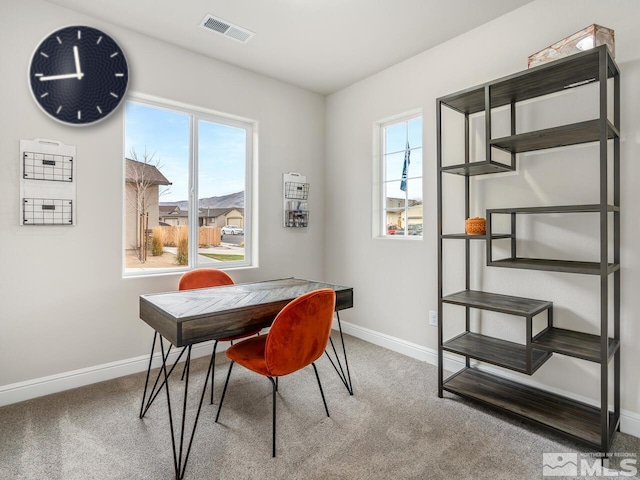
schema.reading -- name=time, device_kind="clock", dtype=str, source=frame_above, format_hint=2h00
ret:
11h44
